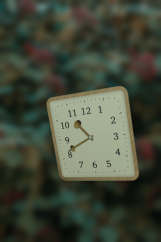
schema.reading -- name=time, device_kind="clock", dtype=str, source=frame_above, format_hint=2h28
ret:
10h41
